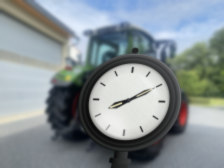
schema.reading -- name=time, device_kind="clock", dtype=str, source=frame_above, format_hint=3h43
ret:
8h10
